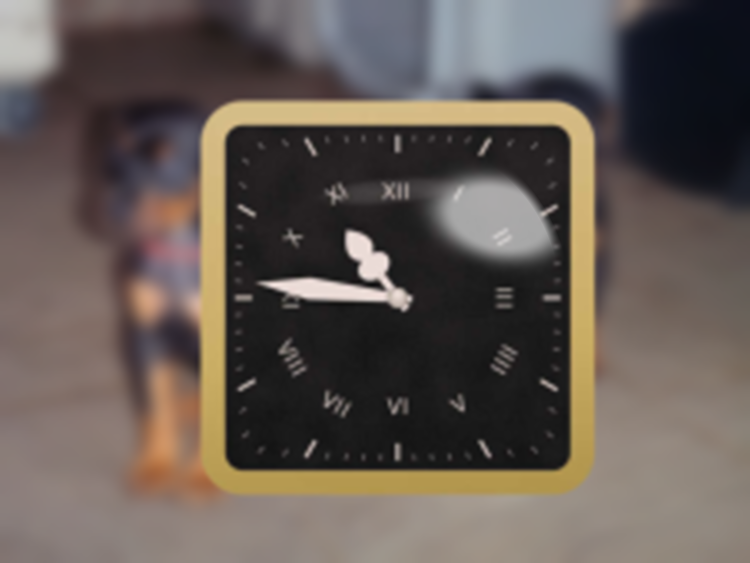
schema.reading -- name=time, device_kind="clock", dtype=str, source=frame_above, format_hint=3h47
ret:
10h46
